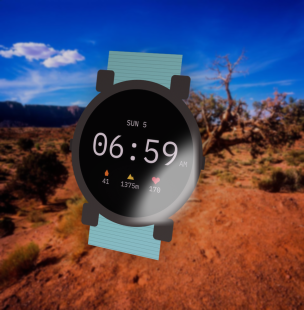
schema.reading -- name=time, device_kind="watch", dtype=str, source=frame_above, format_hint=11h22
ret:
6h59
